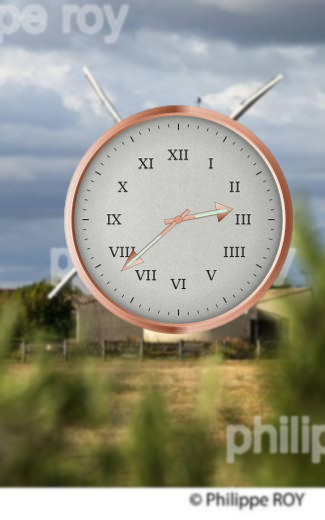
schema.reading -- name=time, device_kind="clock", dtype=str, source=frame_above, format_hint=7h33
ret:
2h38
